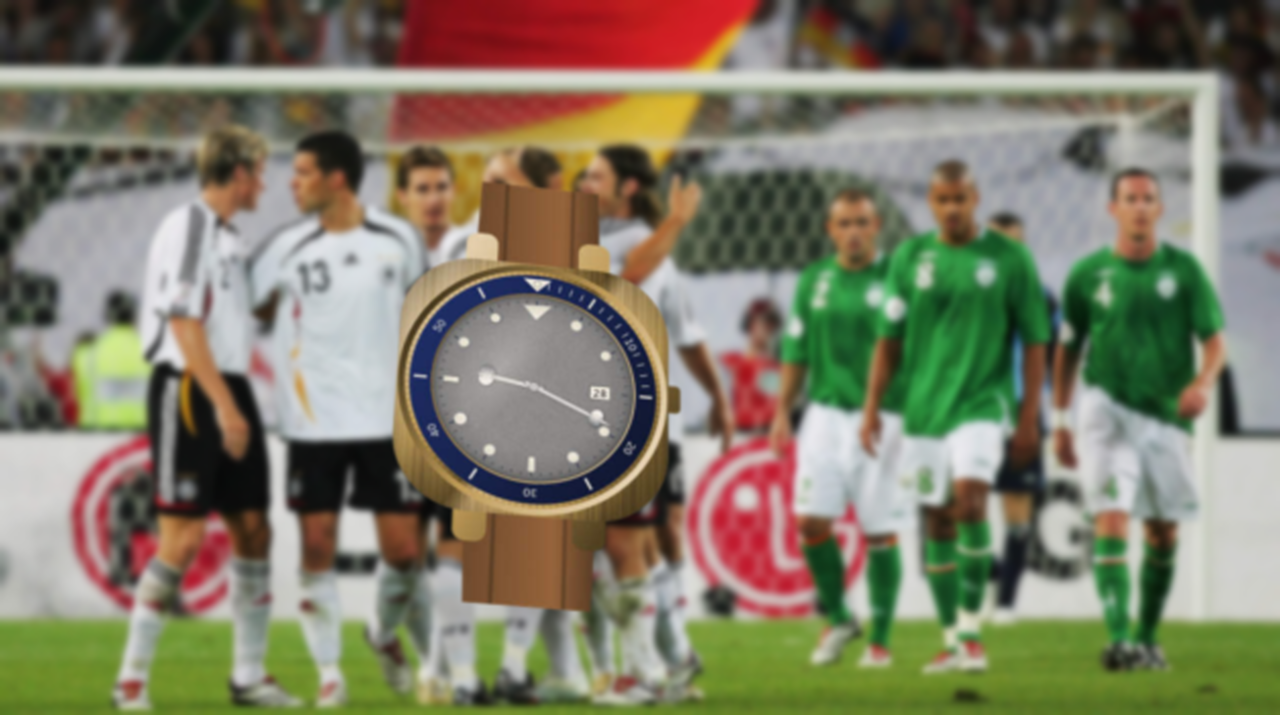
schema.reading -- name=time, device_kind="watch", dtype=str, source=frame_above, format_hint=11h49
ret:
9h19
